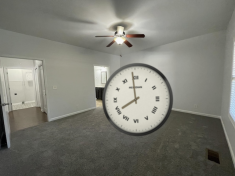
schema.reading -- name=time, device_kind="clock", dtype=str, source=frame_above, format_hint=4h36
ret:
7h59
